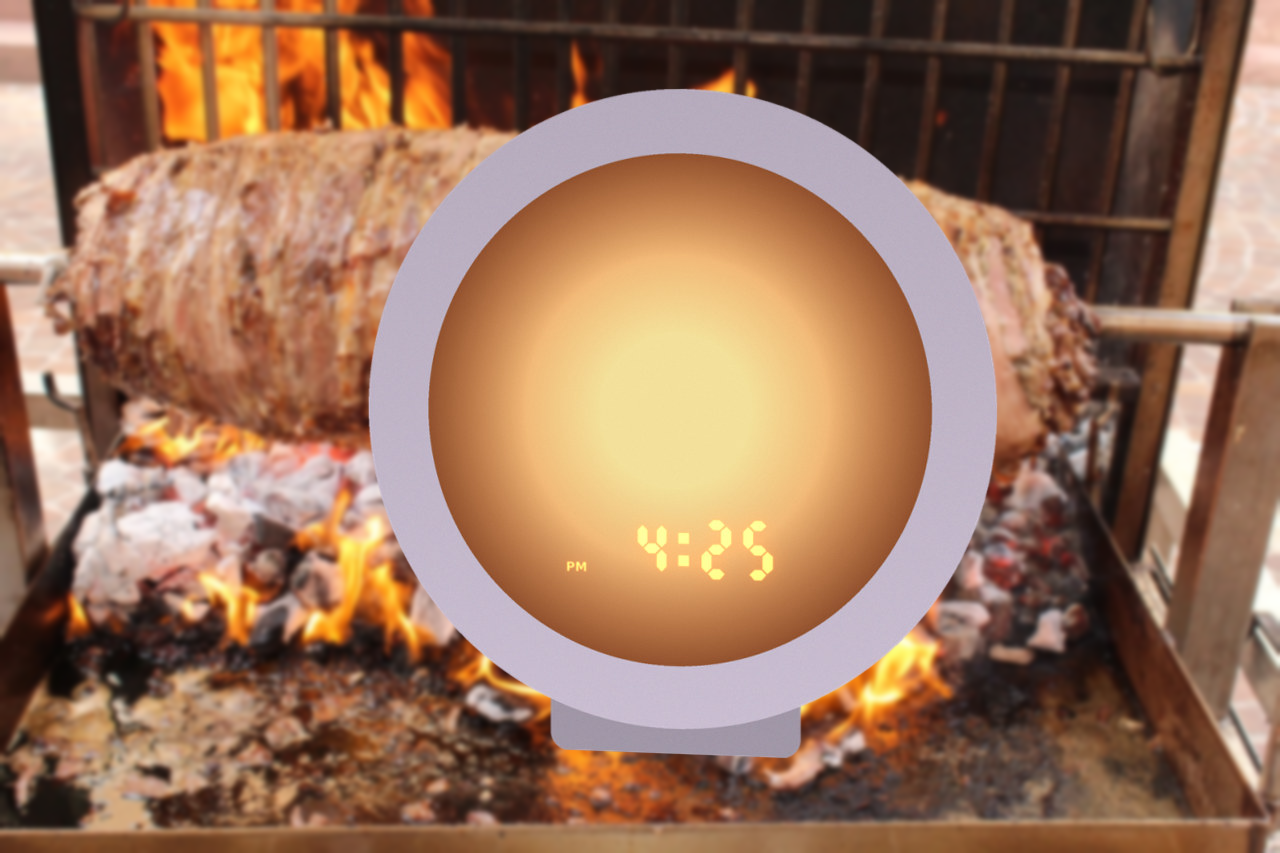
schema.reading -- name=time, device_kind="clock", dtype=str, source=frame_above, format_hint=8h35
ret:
4h25
